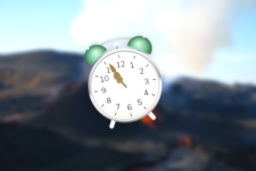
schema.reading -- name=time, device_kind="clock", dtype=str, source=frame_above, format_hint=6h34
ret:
10h56
